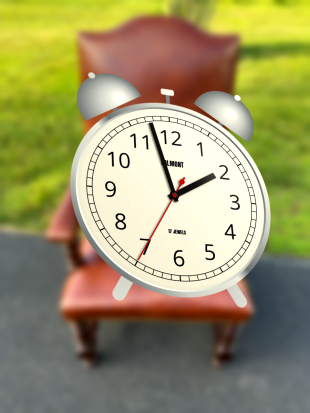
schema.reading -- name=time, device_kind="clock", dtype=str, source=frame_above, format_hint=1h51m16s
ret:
1h57m35s
